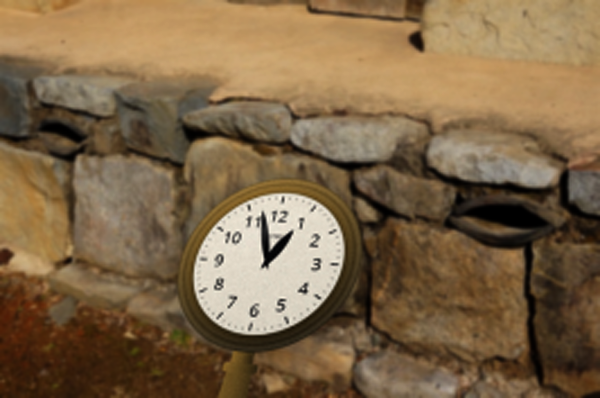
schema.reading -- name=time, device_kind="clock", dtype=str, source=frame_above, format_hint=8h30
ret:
12h57
